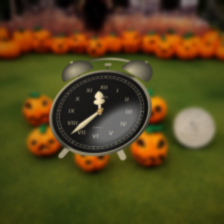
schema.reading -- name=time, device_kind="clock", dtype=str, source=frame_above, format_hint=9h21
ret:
11h37
